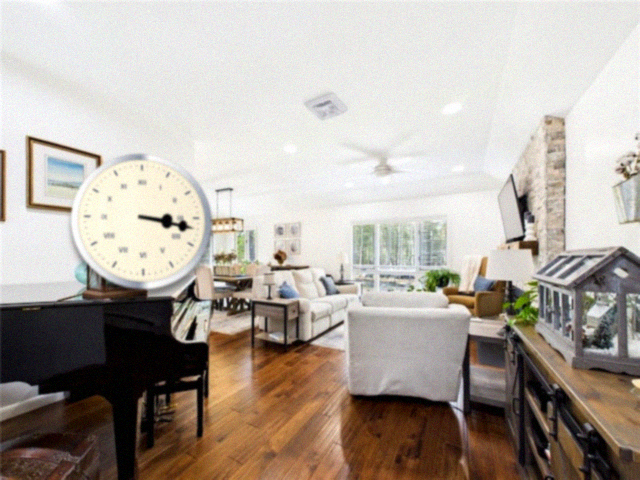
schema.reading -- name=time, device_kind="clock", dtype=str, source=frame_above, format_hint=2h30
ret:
3h17
